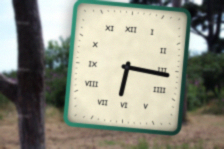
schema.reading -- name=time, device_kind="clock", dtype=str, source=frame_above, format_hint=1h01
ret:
6h16
